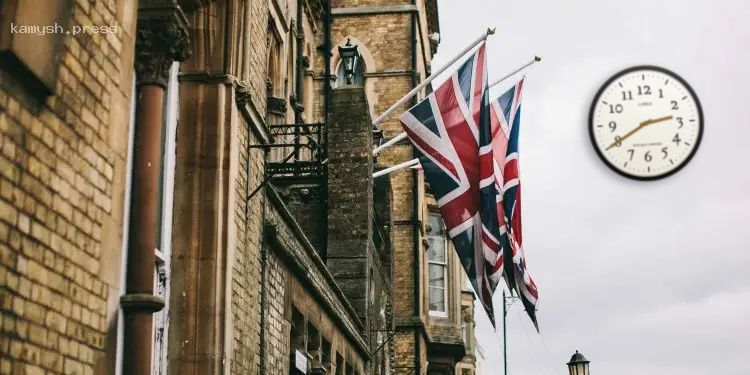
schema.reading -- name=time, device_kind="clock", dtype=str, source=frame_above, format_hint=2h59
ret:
2h40
